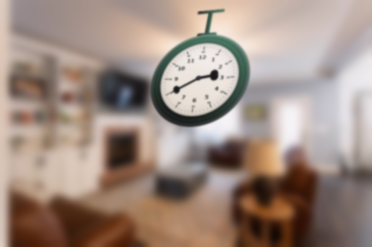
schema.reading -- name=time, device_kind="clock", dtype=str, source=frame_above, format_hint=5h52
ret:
2h40
